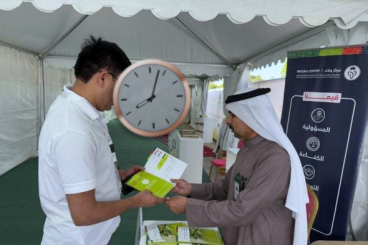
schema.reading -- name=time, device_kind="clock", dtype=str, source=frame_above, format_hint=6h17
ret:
8h03
